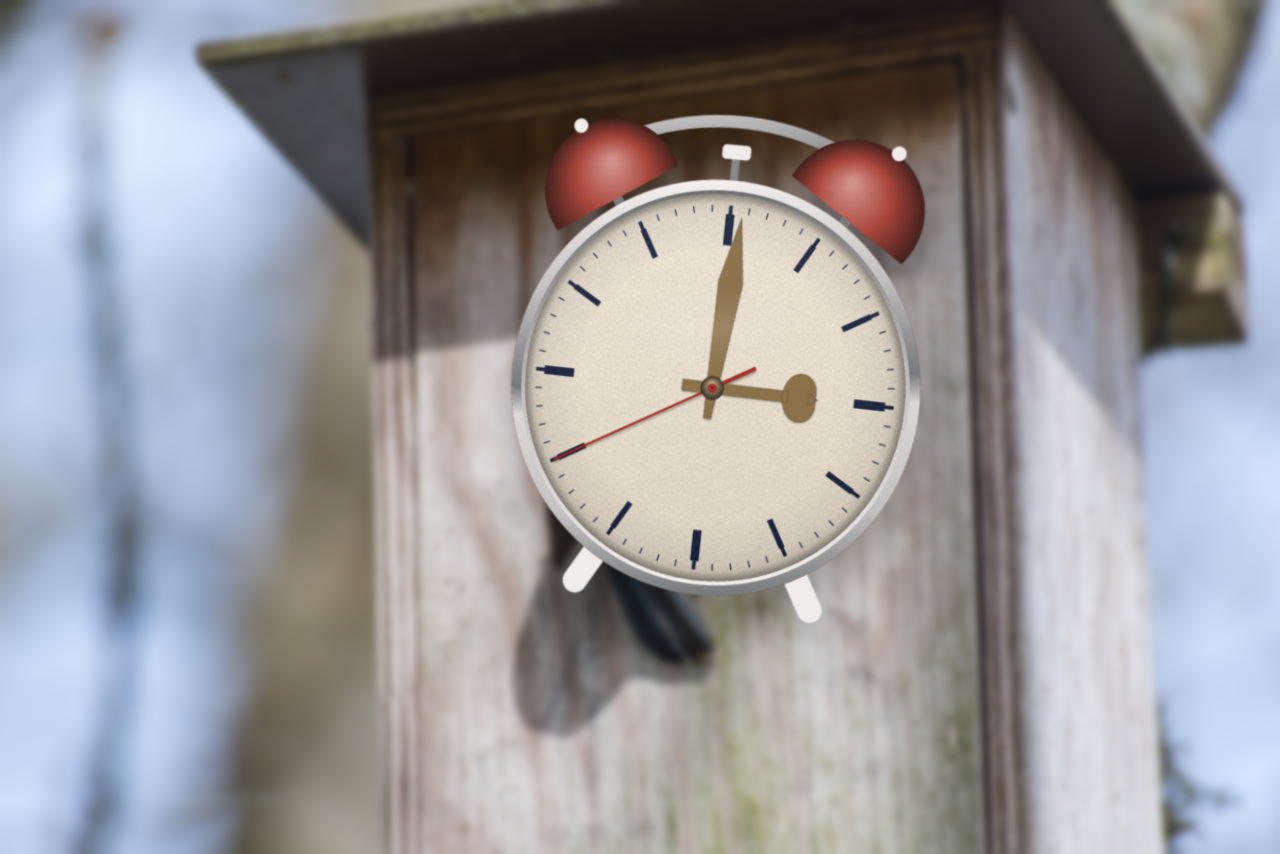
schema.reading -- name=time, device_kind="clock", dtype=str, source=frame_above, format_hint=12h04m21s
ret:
3h00m40s
